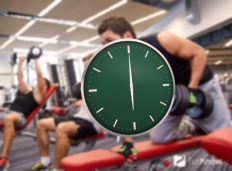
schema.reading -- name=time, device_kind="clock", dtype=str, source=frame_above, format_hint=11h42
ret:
6h00
